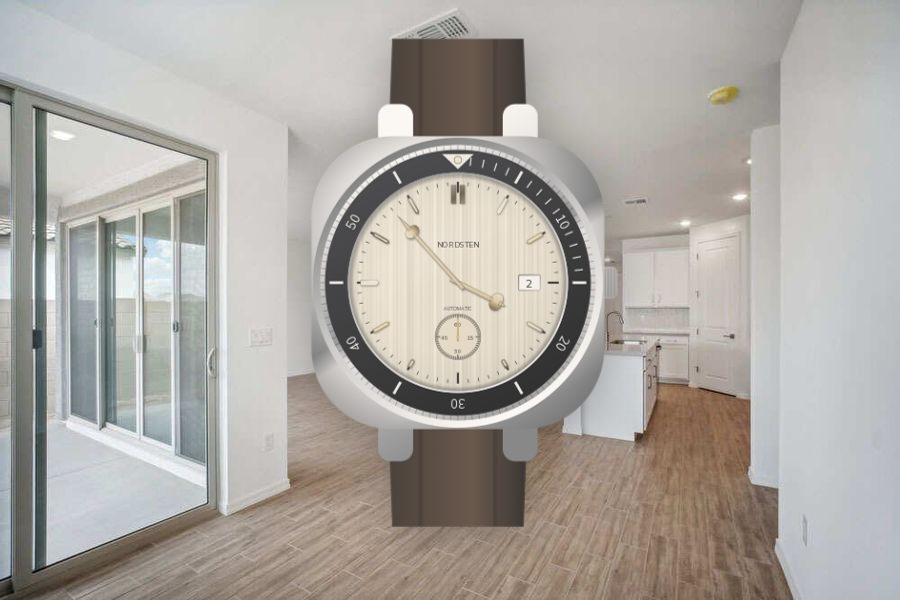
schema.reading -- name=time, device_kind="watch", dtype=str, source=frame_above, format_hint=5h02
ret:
3h53
